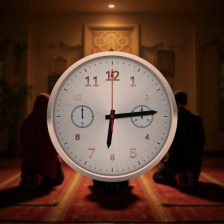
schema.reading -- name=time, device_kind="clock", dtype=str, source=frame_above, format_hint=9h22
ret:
6h14
